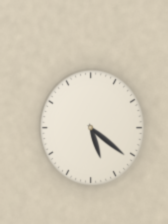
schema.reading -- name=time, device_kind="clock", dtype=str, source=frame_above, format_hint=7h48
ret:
5h21
